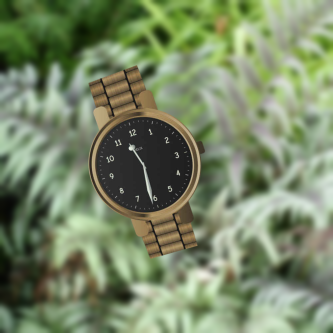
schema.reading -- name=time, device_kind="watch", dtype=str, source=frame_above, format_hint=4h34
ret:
11h31
